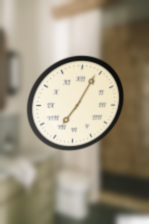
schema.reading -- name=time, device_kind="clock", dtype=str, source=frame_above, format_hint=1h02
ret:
7h04
